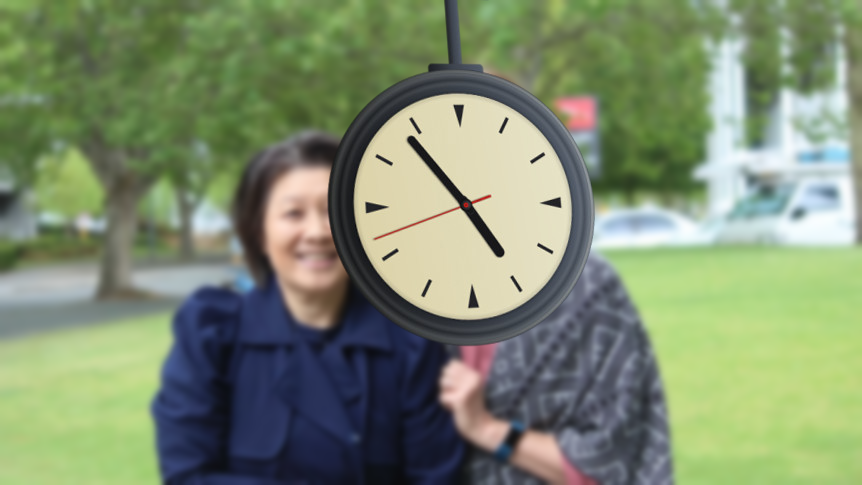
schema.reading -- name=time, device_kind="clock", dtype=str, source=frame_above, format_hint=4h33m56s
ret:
4h53m42s
